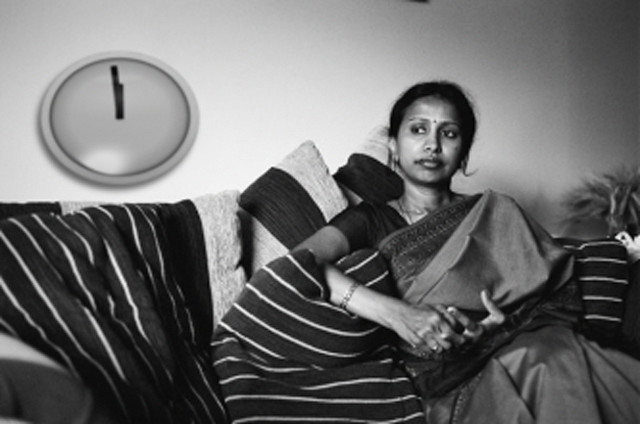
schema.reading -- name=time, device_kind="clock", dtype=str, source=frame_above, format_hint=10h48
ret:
11h59
